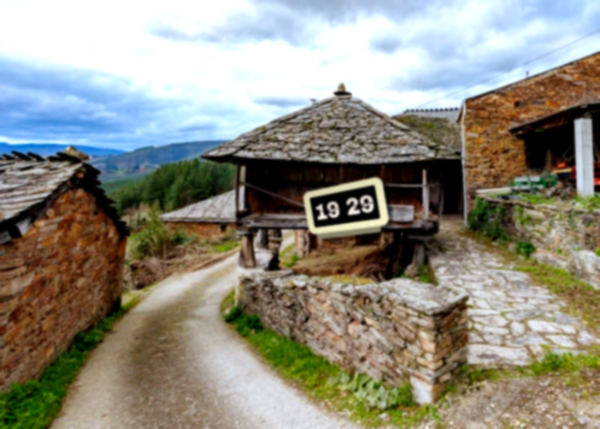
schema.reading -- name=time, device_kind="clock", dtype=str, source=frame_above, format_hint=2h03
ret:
19h29
